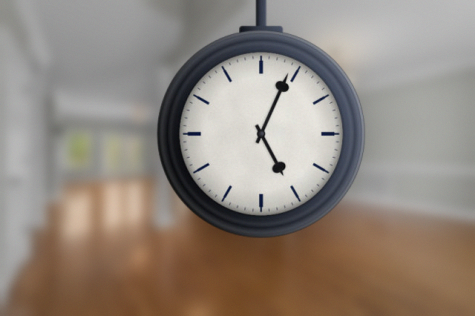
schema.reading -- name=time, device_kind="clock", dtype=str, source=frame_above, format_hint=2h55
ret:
5h04
